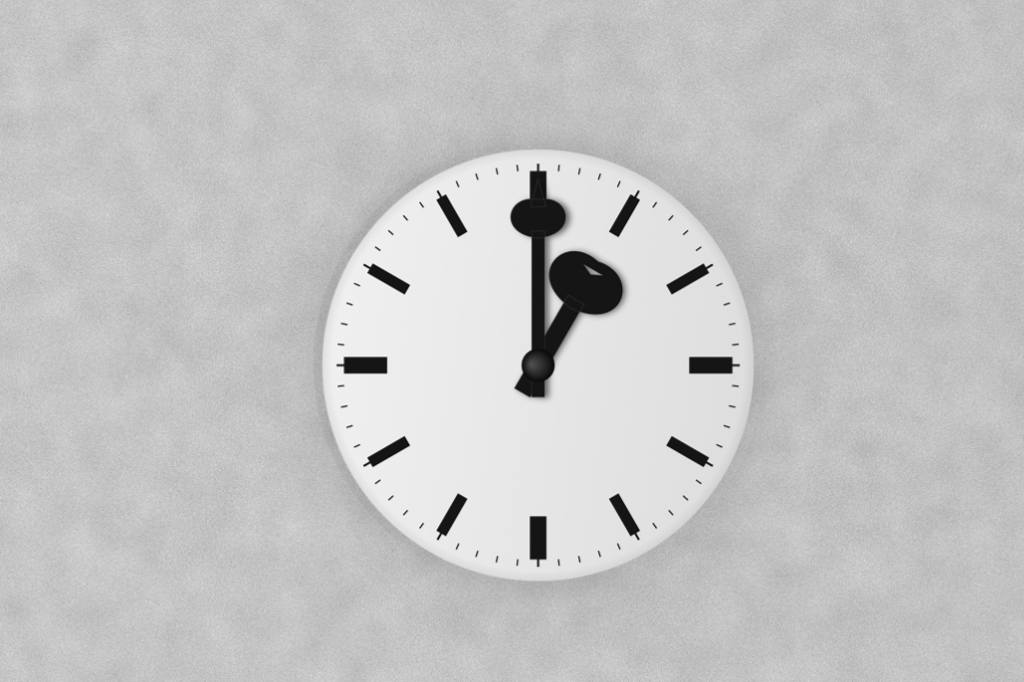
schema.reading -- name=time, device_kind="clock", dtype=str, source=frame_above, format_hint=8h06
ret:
1h00
